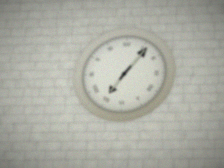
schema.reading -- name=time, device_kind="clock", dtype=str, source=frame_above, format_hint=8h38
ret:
7h06
